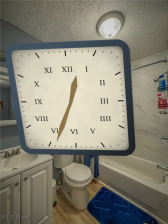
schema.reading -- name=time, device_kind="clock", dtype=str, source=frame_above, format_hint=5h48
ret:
12h34
